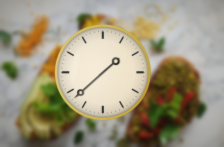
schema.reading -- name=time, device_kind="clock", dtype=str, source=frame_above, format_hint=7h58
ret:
1h38
